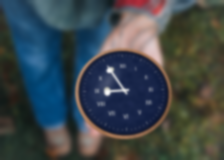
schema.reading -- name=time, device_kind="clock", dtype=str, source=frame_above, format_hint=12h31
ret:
8h55
